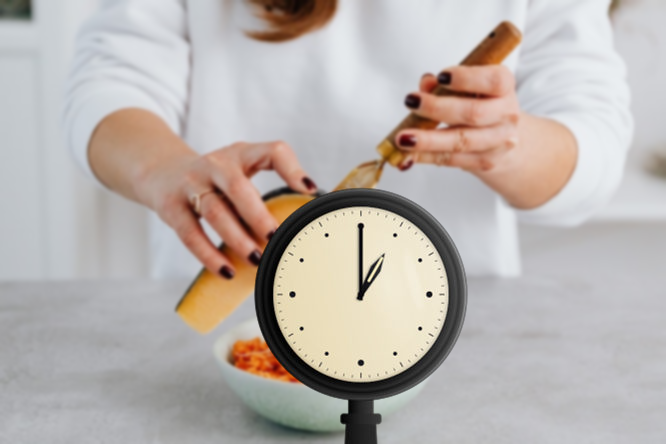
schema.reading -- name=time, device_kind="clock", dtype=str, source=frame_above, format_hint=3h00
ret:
1h00
